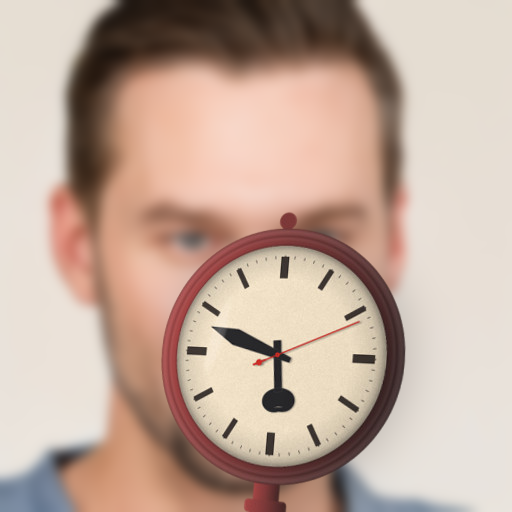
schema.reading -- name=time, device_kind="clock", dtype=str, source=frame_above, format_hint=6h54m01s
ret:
5h48m11s
